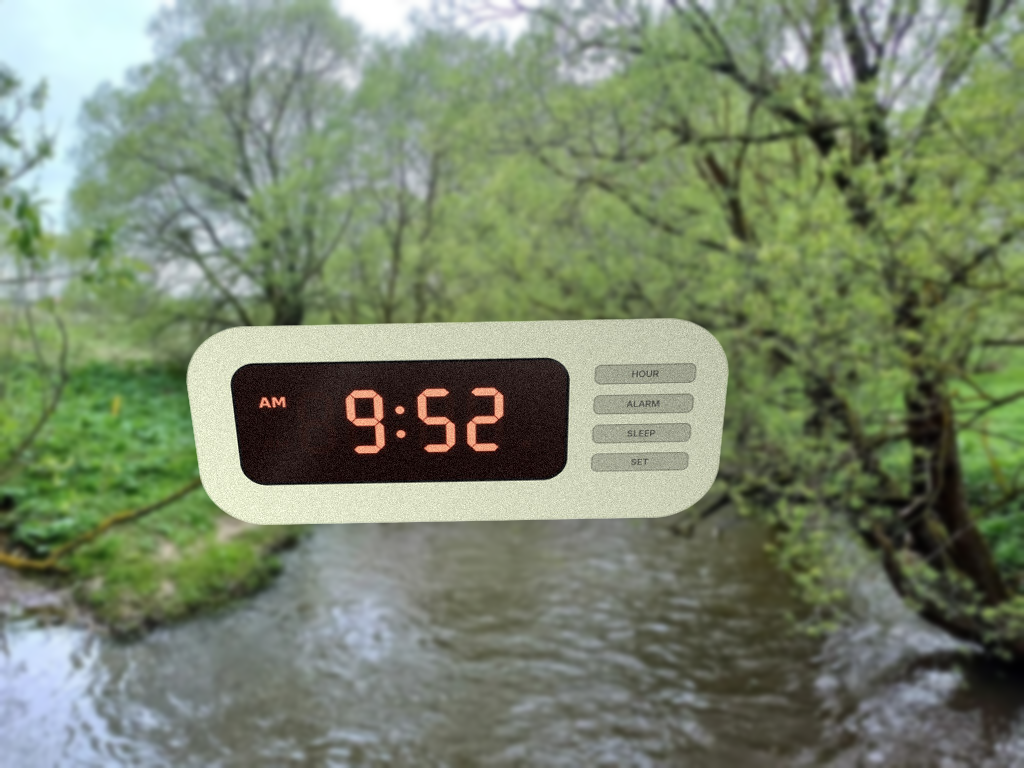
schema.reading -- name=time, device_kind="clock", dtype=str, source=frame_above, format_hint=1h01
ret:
9h52
